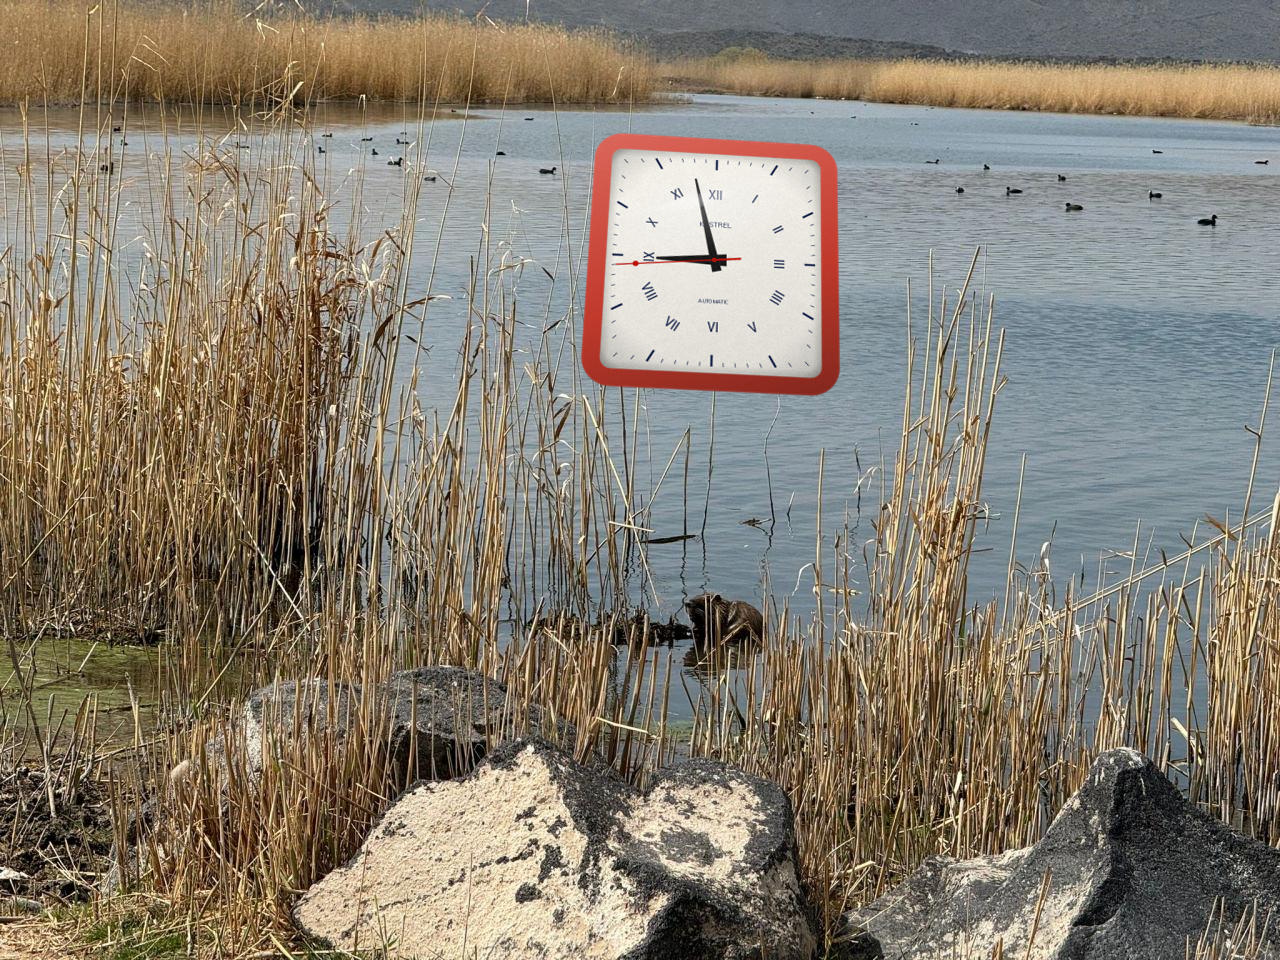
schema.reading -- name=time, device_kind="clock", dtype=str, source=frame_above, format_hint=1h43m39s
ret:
8h57m44s
